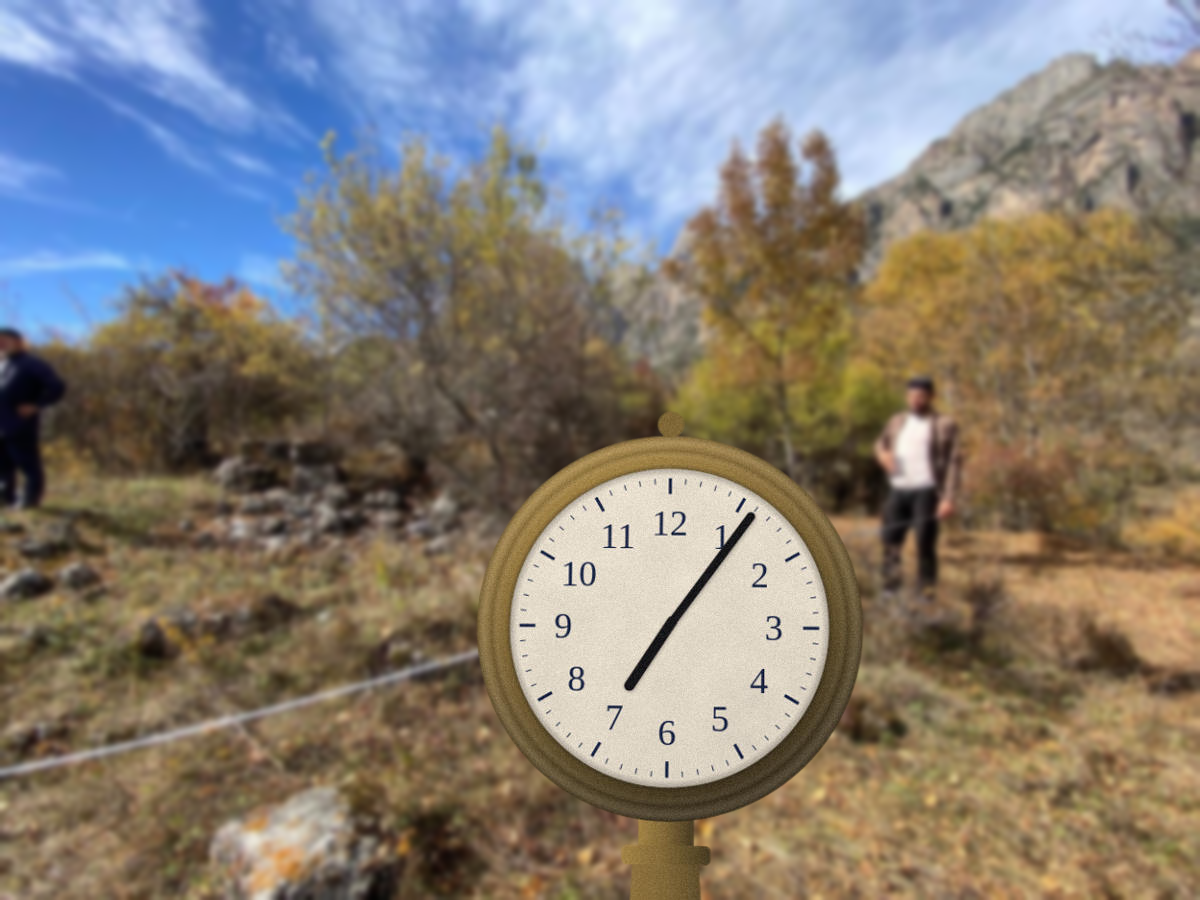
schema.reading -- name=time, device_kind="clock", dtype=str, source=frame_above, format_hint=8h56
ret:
7h06
